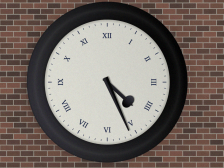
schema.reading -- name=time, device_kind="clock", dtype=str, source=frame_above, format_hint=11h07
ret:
4h26
